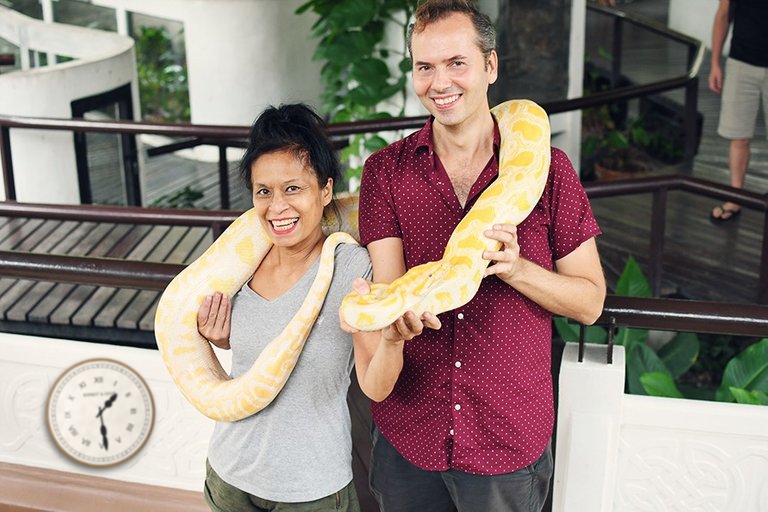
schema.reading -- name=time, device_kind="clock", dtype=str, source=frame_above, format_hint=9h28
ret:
1h29
